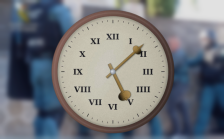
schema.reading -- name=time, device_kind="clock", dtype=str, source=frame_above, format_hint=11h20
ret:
5h08
